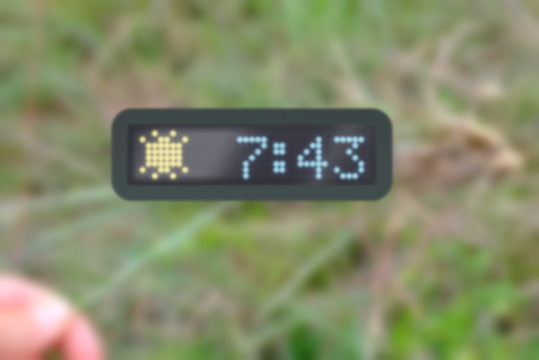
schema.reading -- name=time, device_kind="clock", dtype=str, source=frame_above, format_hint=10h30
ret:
7h43
